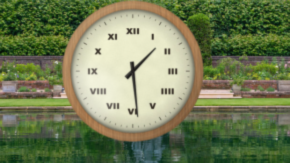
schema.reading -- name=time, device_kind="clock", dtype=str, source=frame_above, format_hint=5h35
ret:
1h29
